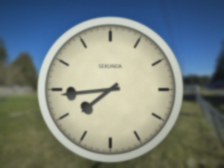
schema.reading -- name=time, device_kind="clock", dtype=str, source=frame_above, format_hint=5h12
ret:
7h44
